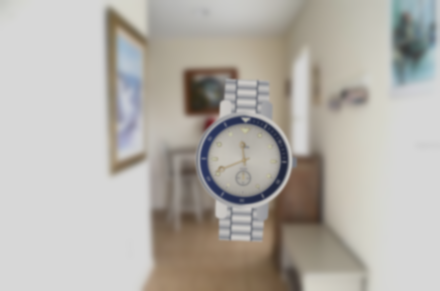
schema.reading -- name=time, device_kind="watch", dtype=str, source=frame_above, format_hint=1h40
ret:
11h41
